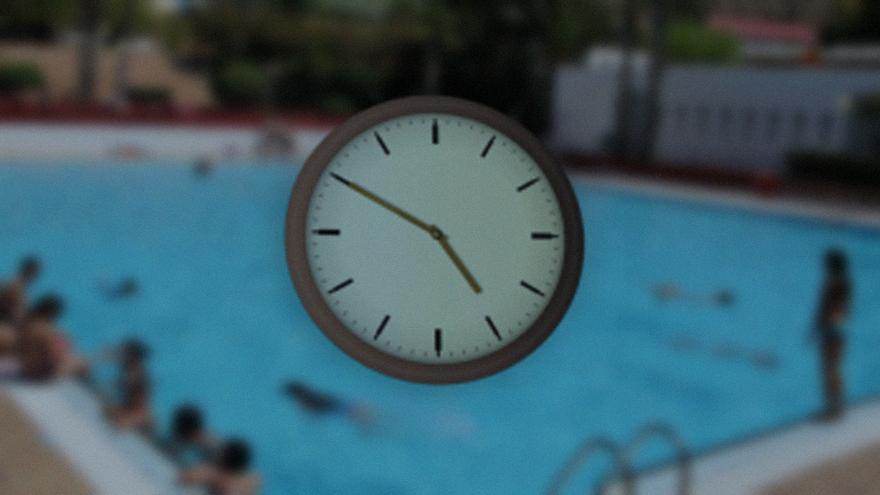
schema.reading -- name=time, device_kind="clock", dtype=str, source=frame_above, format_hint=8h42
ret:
4h50
